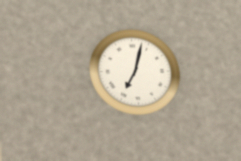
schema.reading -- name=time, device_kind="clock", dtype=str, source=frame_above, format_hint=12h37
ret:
7h03
